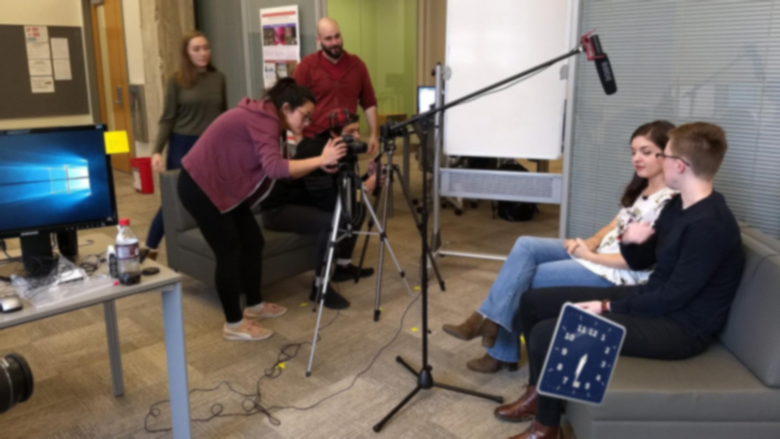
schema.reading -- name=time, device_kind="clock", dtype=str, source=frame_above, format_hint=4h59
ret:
6h31
